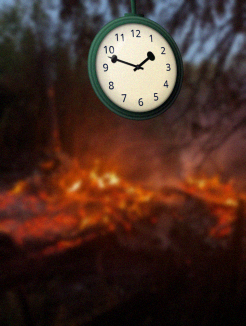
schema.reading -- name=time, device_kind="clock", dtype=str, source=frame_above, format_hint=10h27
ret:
1h48
